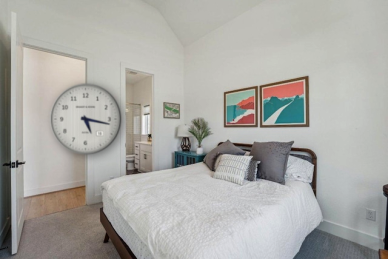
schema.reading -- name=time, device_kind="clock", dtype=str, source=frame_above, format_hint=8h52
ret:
5h17
